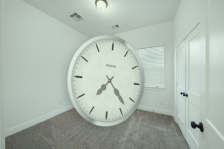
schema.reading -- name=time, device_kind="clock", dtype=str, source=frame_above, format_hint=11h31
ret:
7h23
